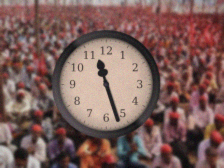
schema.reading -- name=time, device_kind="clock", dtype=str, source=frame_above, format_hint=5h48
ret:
11h27
